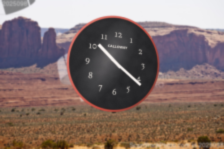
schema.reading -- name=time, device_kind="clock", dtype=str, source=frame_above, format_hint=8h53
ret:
10h21
